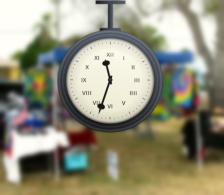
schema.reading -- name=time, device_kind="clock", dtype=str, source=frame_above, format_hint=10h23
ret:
11h33
